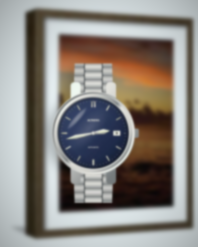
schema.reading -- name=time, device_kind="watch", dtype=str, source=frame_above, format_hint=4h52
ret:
2h43
